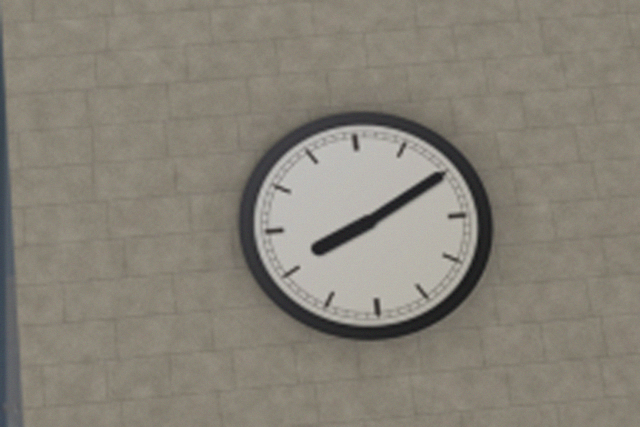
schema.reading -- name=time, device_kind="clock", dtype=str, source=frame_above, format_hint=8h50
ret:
8h10
